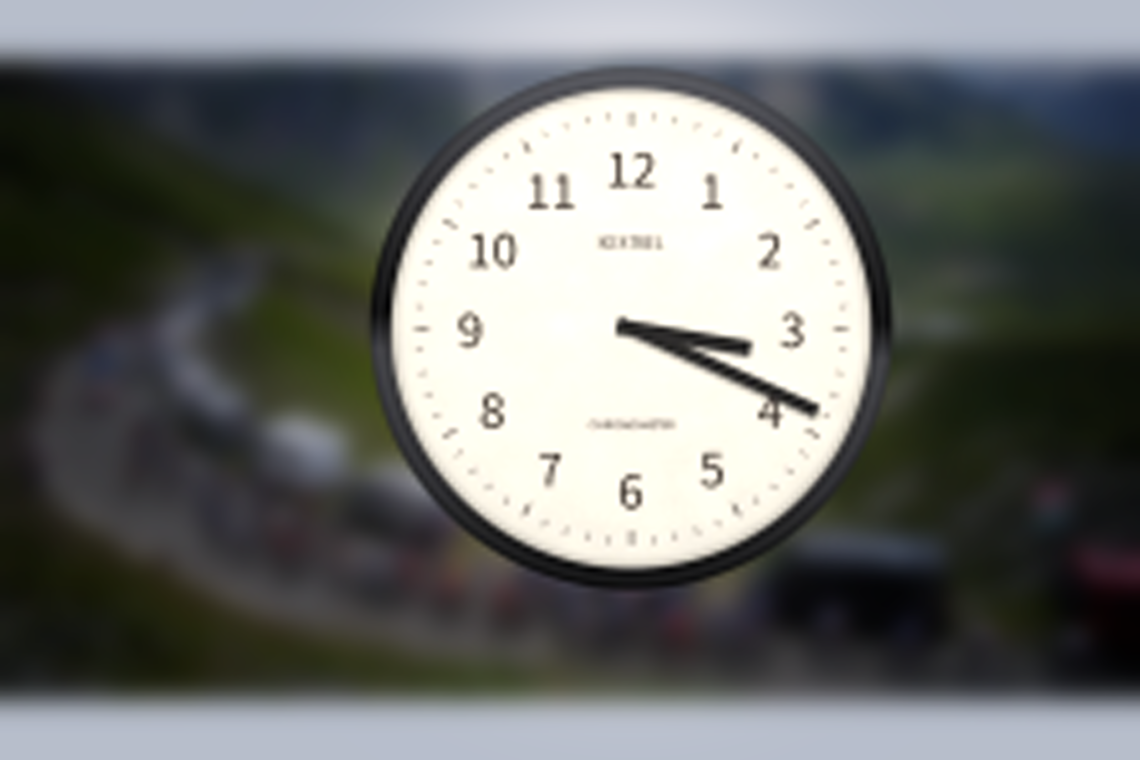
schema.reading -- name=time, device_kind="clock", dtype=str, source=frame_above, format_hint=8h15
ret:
3h19
